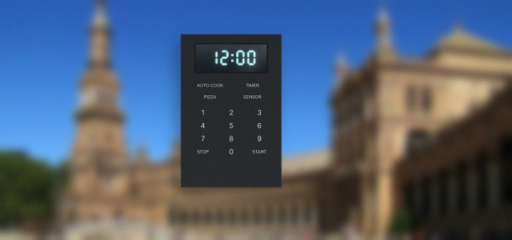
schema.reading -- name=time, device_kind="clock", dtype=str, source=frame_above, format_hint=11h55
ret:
12h00
